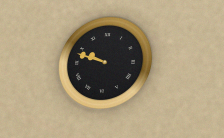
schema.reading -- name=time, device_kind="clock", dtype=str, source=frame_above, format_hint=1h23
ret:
9h48
